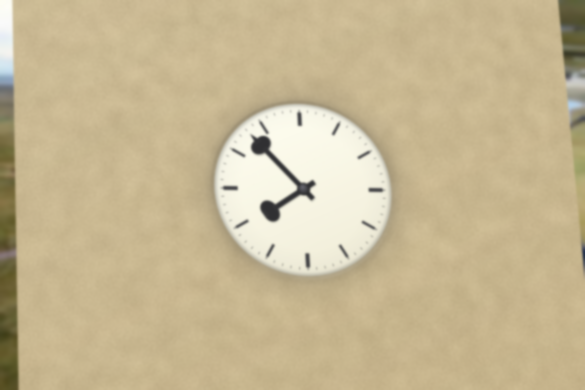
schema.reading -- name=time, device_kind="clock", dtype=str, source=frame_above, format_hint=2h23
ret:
7h53
